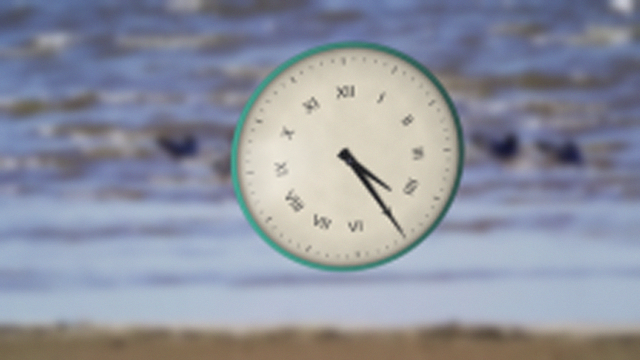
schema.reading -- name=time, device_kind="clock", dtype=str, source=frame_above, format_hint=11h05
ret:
4h25
